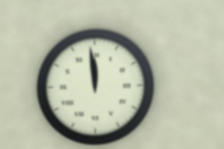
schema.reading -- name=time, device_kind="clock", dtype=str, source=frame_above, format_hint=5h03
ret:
11h59
